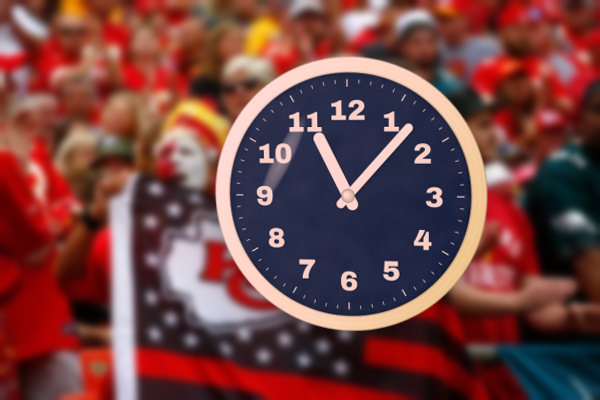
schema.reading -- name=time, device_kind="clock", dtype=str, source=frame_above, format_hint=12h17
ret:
11h07
